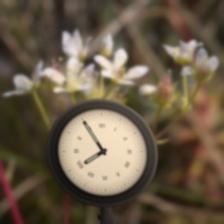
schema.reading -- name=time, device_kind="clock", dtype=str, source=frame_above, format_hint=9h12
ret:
7h55
